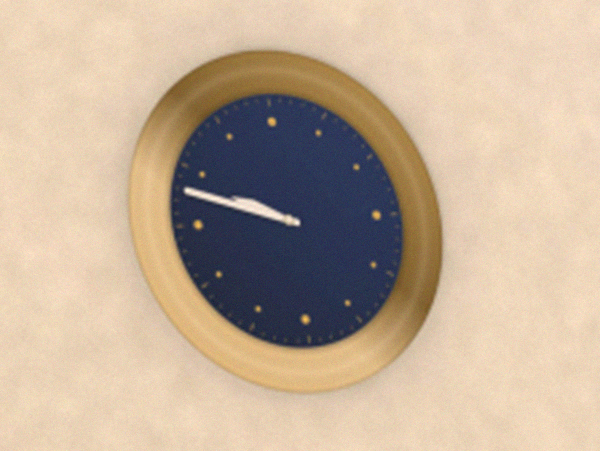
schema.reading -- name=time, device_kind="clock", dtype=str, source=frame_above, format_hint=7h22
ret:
9h48
